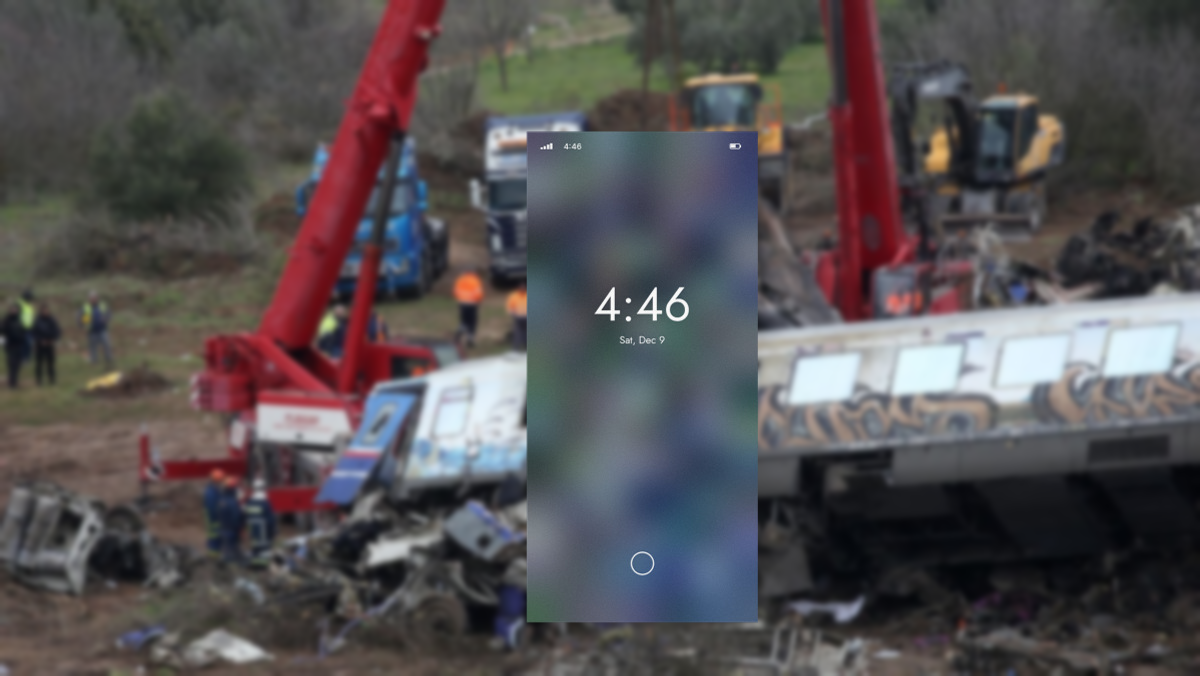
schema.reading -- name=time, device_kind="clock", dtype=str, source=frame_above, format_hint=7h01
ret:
4h46
